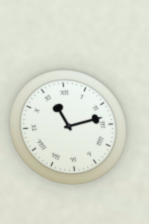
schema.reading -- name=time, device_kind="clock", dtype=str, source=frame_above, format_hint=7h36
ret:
11h13
